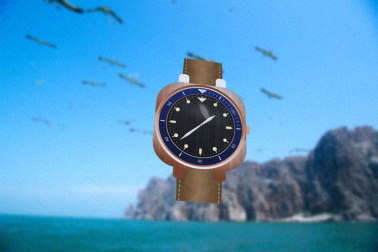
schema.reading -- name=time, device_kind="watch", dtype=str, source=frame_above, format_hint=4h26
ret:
1h38
